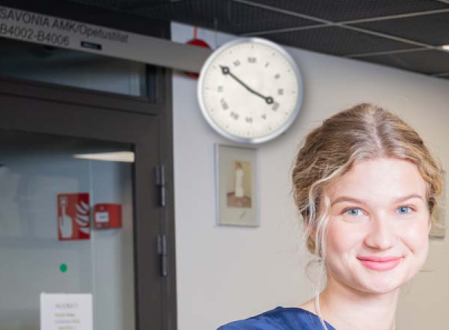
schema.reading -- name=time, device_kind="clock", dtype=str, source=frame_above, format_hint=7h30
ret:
3h51
